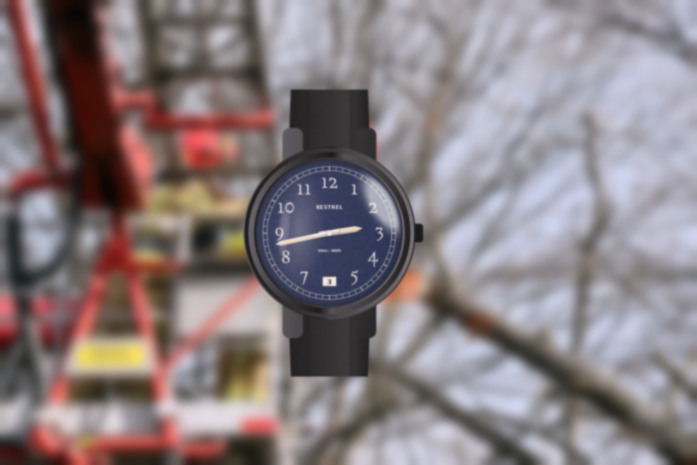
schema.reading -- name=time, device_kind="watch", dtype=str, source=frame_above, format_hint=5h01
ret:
2h43
